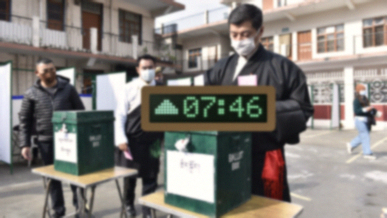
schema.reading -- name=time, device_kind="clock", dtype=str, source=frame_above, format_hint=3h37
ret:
7h46
